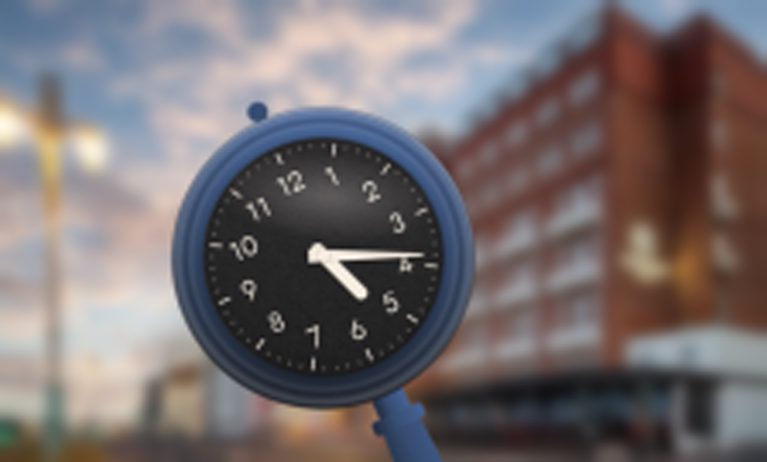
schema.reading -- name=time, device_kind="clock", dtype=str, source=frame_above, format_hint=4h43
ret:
5h19
